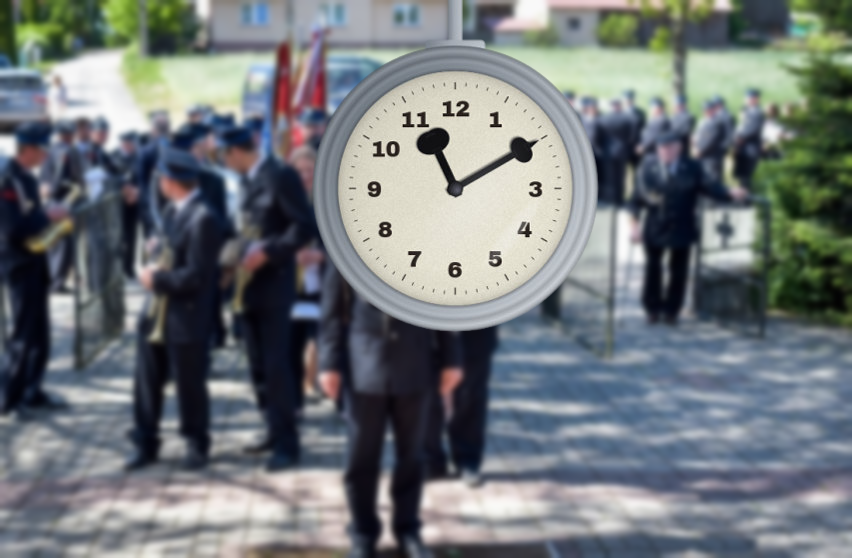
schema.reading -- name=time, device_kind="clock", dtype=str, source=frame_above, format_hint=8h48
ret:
11h10
